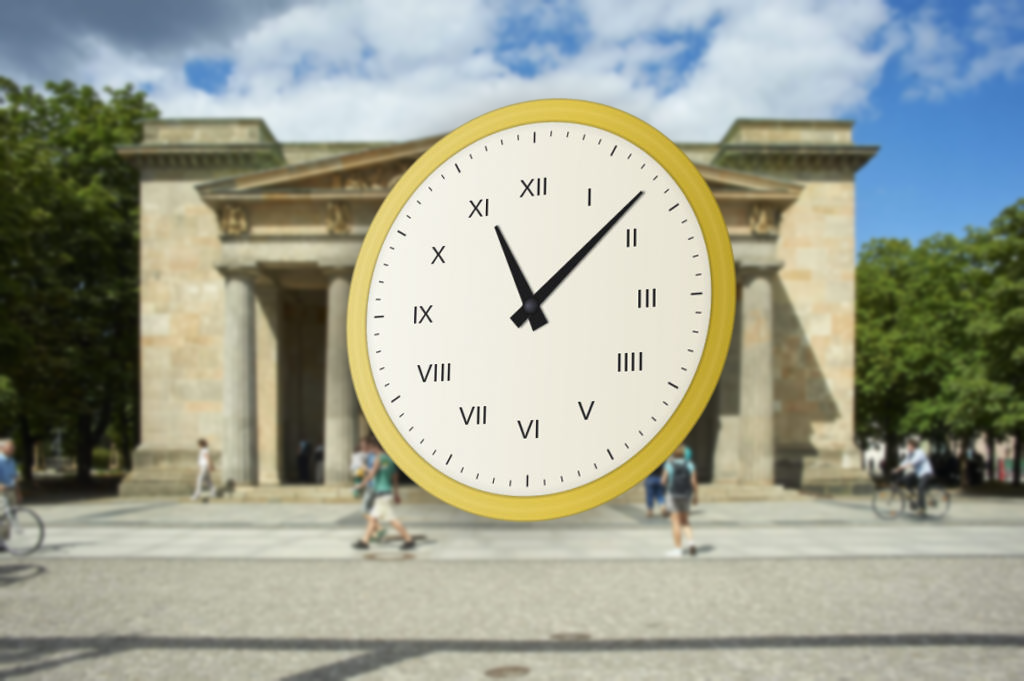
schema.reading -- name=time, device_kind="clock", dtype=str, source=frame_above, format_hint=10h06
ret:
11h08
